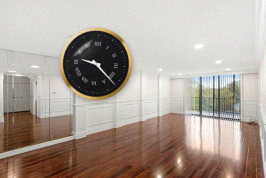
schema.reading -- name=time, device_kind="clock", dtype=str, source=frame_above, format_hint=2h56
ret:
9h22
